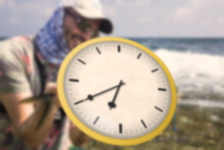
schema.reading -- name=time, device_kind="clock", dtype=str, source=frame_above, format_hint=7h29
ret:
6h40
